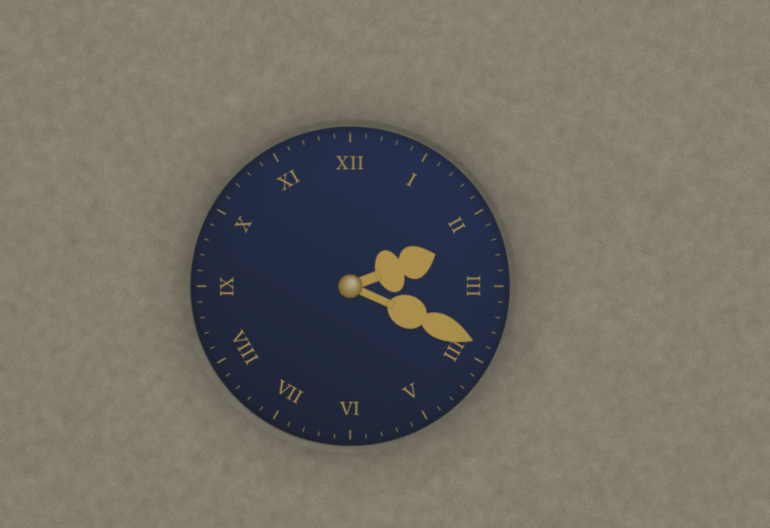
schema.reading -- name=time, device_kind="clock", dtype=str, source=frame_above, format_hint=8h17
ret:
2h19
